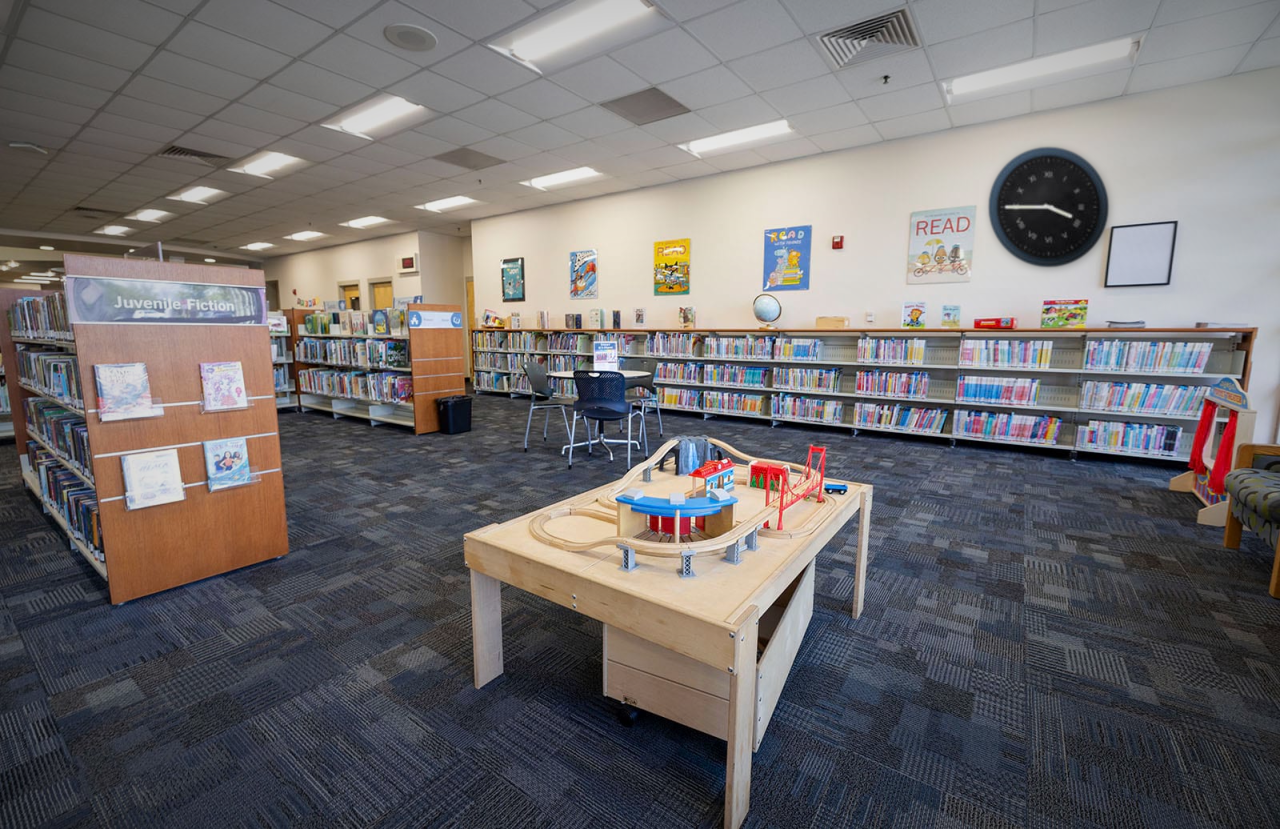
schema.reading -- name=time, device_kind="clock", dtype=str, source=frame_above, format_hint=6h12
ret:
3h45
